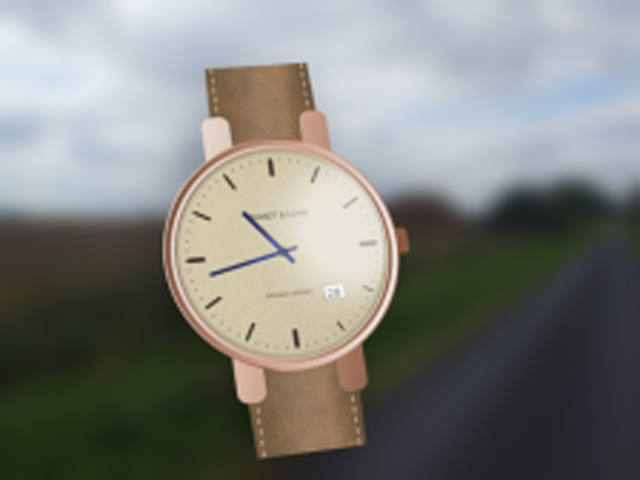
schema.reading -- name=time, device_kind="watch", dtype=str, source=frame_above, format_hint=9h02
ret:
10h43
